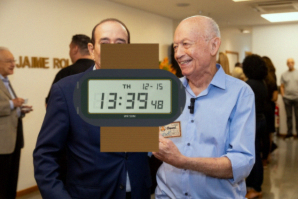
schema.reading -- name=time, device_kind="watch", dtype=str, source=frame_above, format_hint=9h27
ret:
13h39
